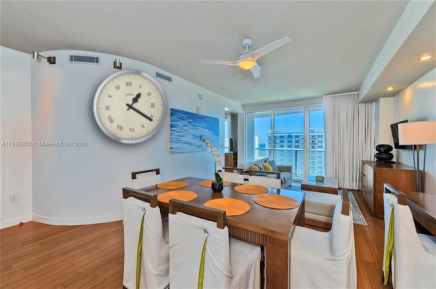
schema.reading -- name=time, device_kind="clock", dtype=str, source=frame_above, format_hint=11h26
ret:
1h21
